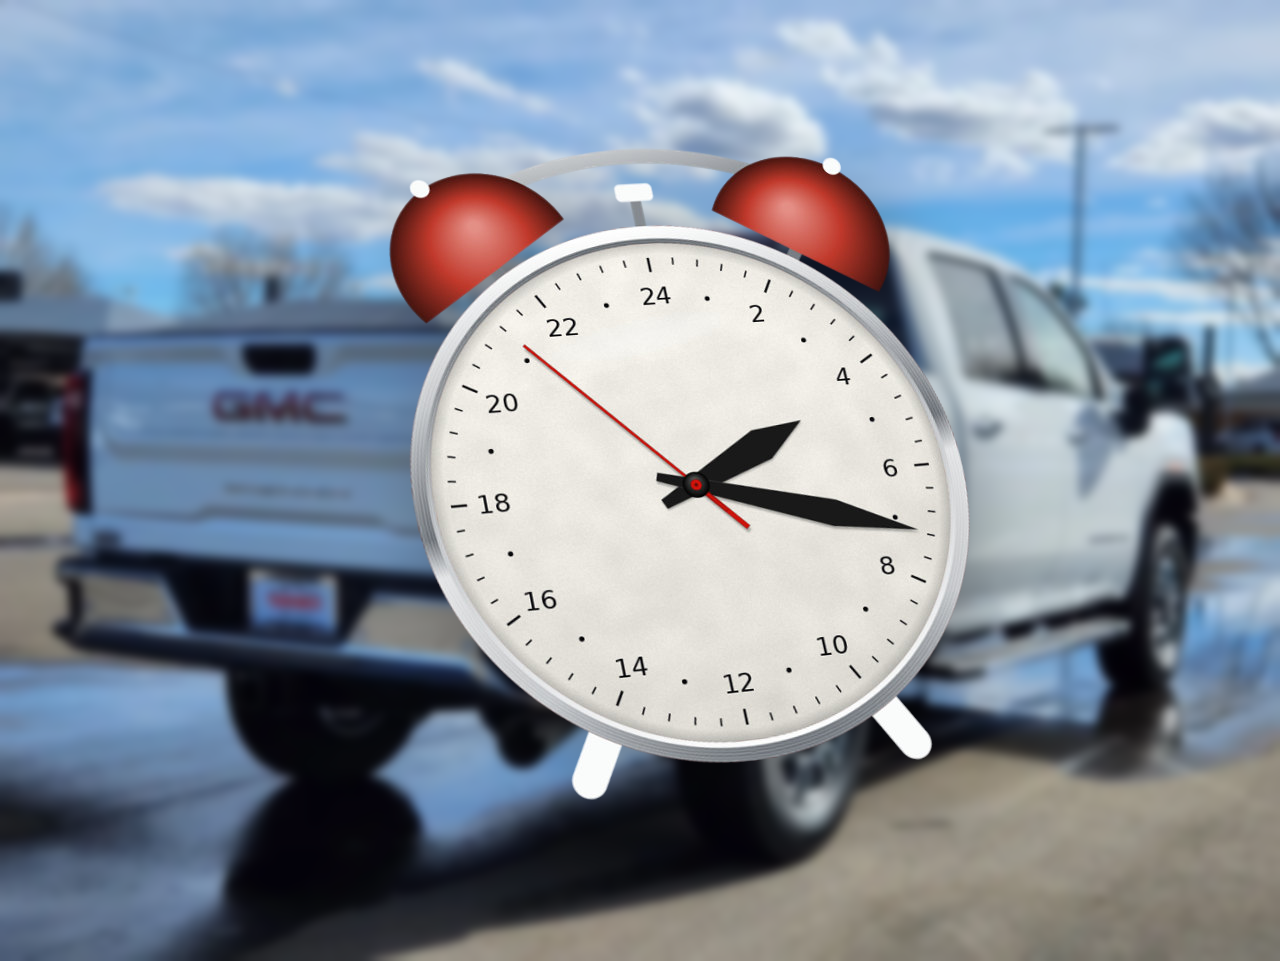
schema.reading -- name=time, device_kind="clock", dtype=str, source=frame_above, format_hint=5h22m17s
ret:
4h17m53s
